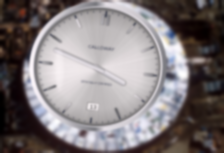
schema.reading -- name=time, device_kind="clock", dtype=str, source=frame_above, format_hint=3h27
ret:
3h48
